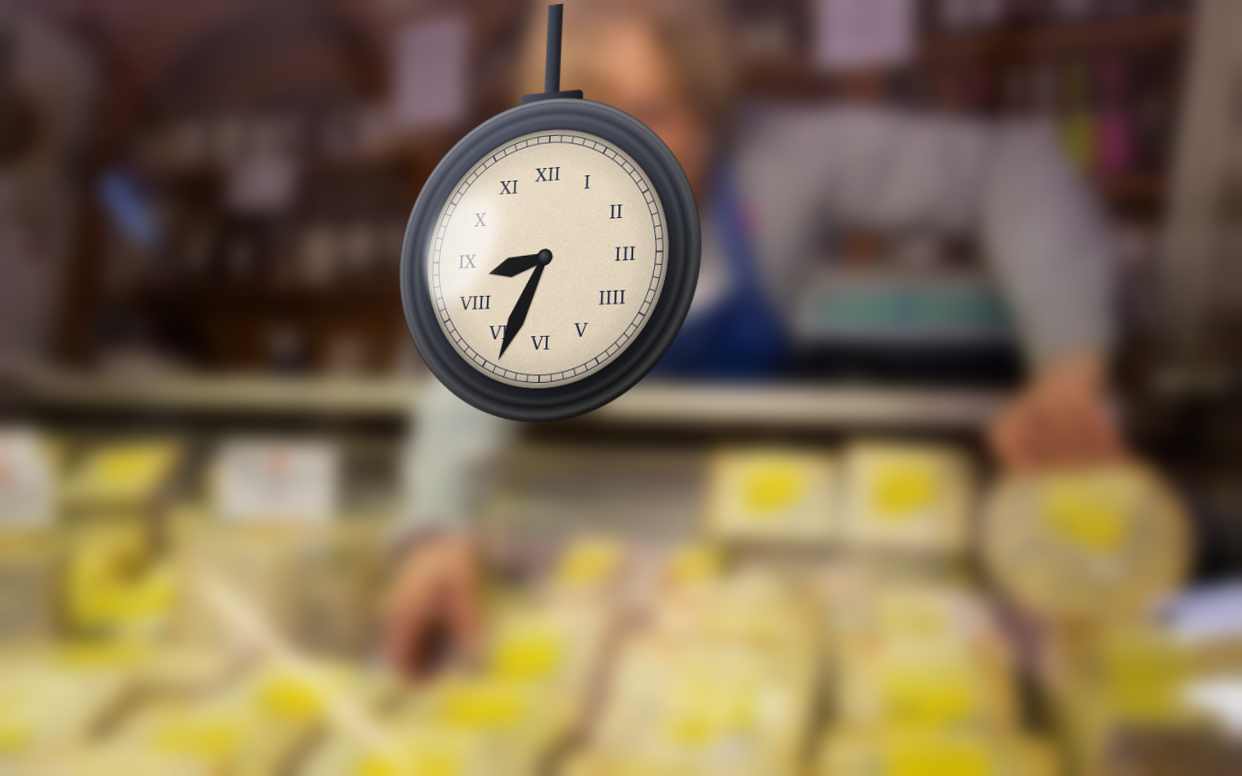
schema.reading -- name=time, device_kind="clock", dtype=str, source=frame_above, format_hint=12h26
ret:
8h34
